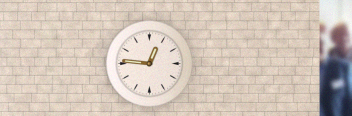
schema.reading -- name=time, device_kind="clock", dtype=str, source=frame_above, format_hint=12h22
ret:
12h46
